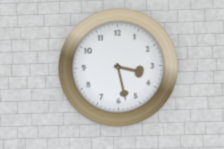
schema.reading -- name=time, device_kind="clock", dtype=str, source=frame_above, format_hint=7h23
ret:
3h28
